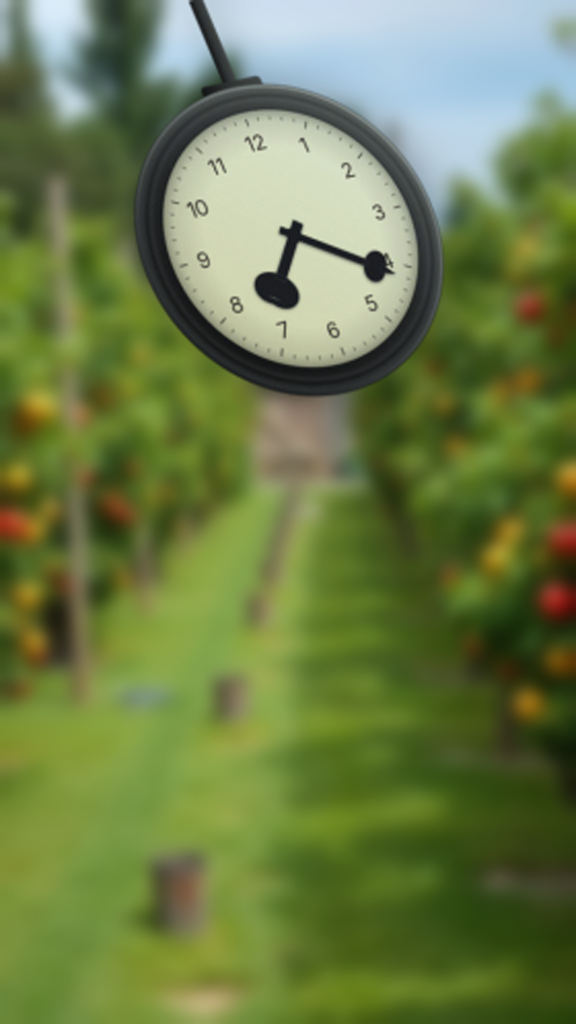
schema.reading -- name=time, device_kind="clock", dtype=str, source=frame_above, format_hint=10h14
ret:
7h21
